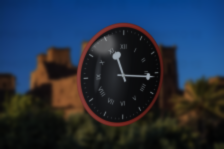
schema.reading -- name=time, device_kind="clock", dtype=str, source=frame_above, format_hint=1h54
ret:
11h16
